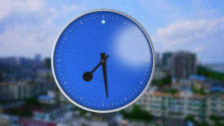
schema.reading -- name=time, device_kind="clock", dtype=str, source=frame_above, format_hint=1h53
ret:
7h29
